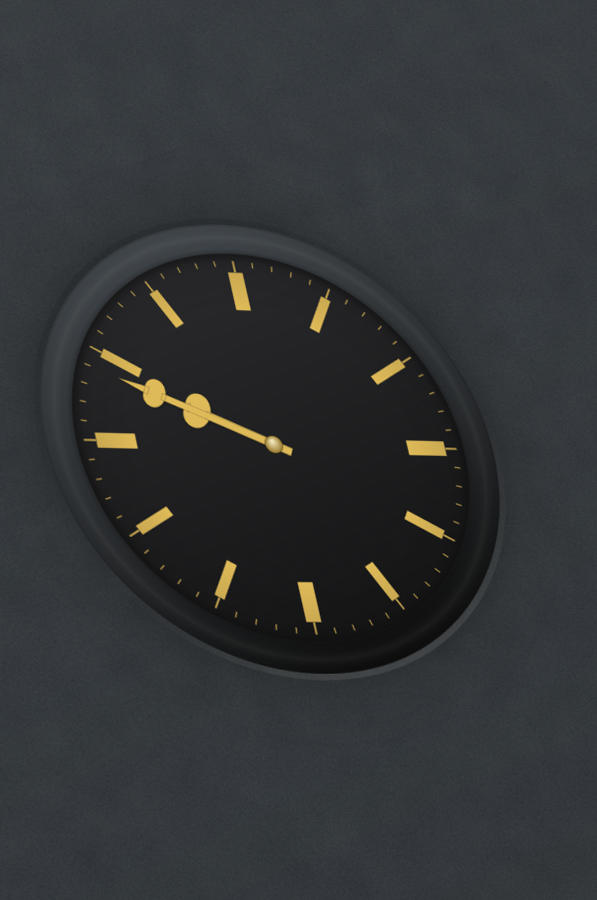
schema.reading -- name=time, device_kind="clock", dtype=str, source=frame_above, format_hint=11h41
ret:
9h49
